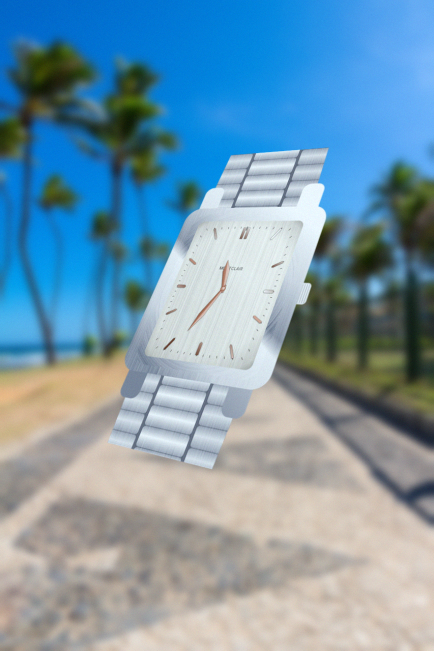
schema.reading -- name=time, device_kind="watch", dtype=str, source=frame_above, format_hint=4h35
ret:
11h34
